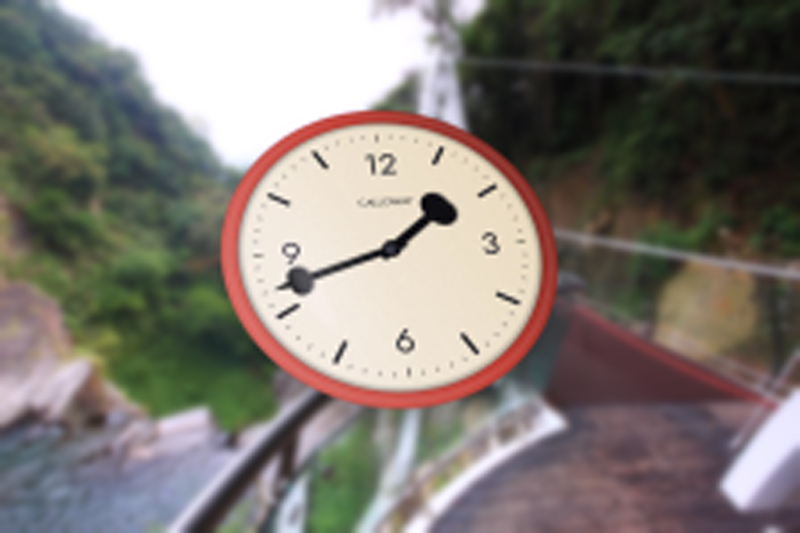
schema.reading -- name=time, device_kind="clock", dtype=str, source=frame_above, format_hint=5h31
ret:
1h42
